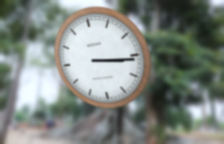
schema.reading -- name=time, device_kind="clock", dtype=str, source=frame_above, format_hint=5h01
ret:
3h16
